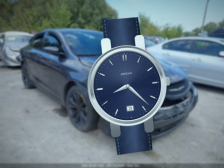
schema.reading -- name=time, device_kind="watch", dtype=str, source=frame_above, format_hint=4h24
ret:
8h23
